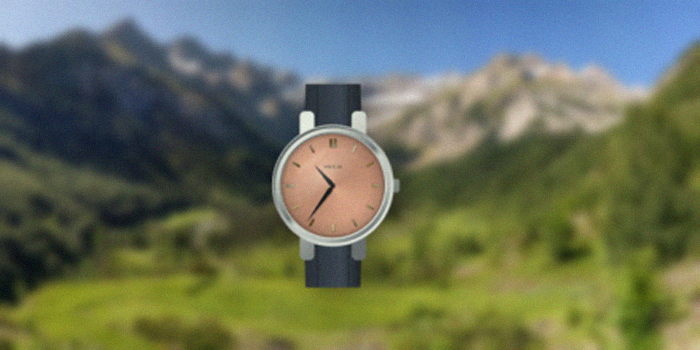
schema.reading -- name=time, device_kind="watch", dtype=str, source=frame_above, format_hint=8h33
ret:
10h36
